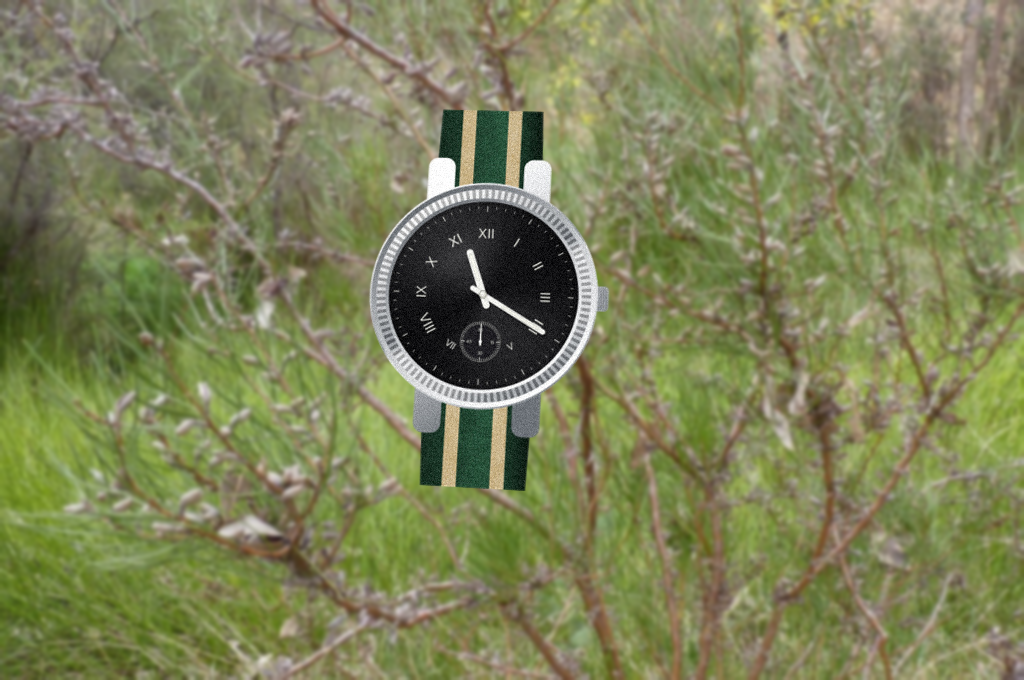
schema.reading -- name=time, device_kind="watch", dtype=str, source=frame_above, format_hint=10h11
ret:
11h20
